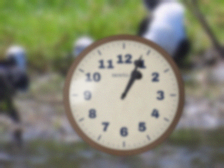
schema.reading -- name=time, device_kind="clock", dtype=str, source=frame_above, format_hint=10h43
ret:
1h04
